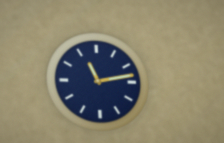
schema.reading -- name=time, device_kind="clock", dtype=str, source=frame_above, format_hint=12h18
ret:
11h13
